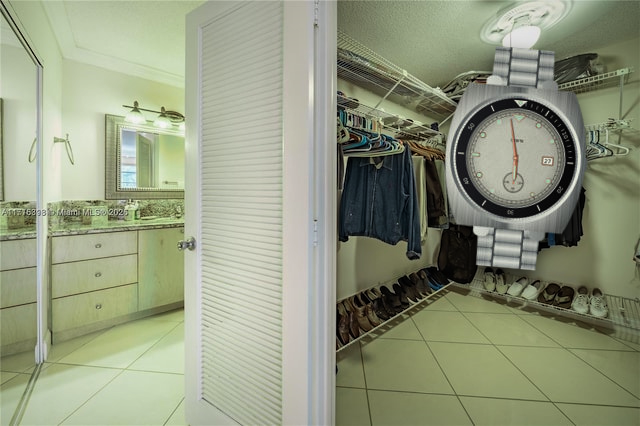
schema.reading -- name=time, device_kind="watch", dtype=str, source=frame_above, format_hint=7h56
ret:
5h58
